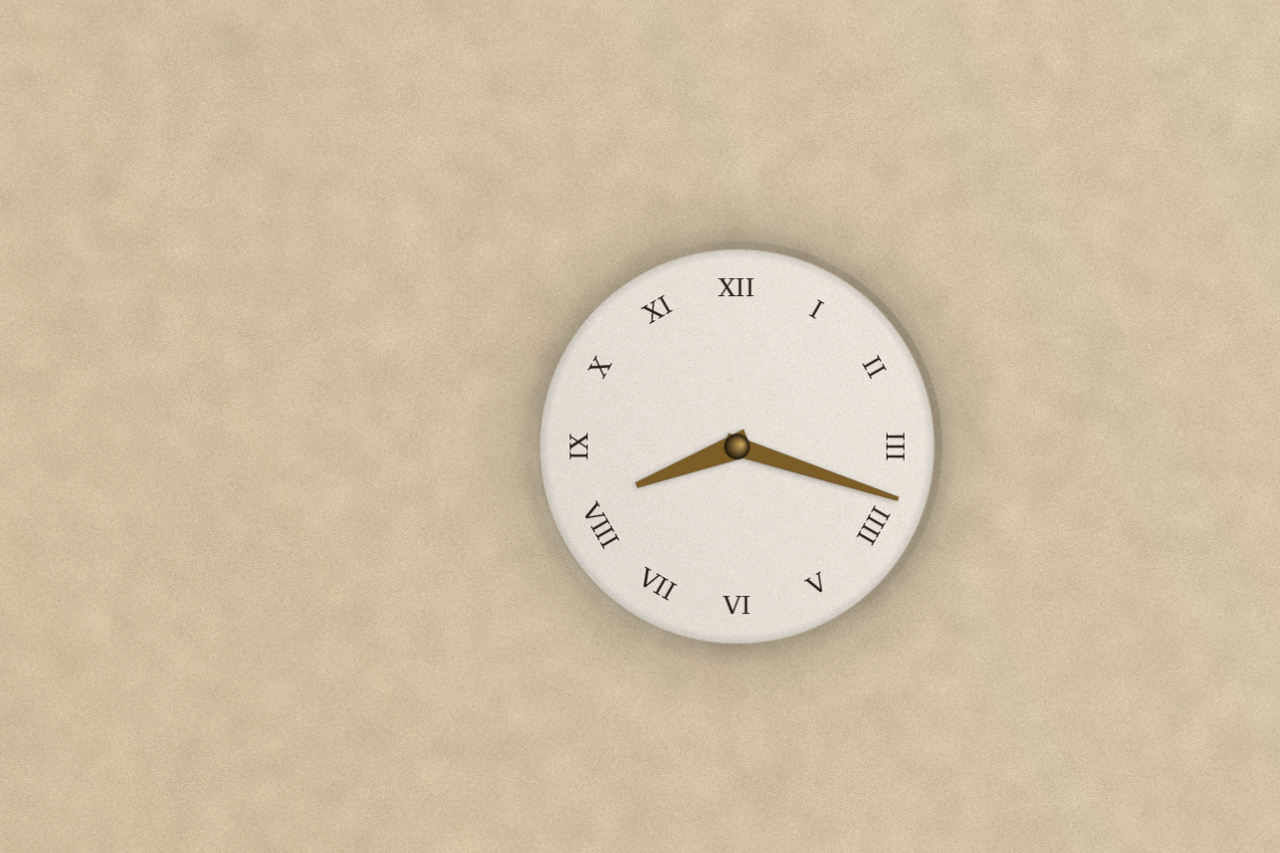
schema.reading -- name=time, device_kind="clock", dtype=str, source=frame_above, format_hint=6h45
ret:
8h18
